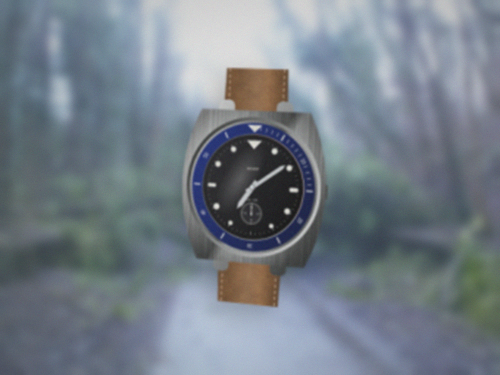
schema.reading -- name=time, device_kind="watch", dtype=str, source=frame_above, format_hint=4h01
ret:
7h09
